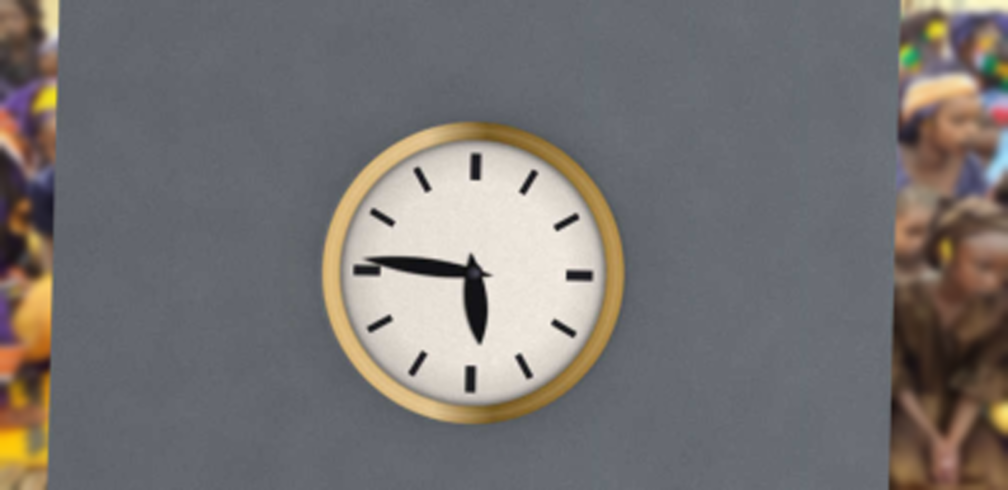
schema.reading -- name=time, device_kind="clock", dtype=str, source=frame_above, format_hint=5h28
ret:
5h46
